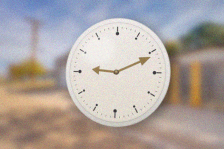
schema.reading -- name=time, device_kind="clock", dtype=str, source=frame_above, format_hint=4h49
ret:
9h11
